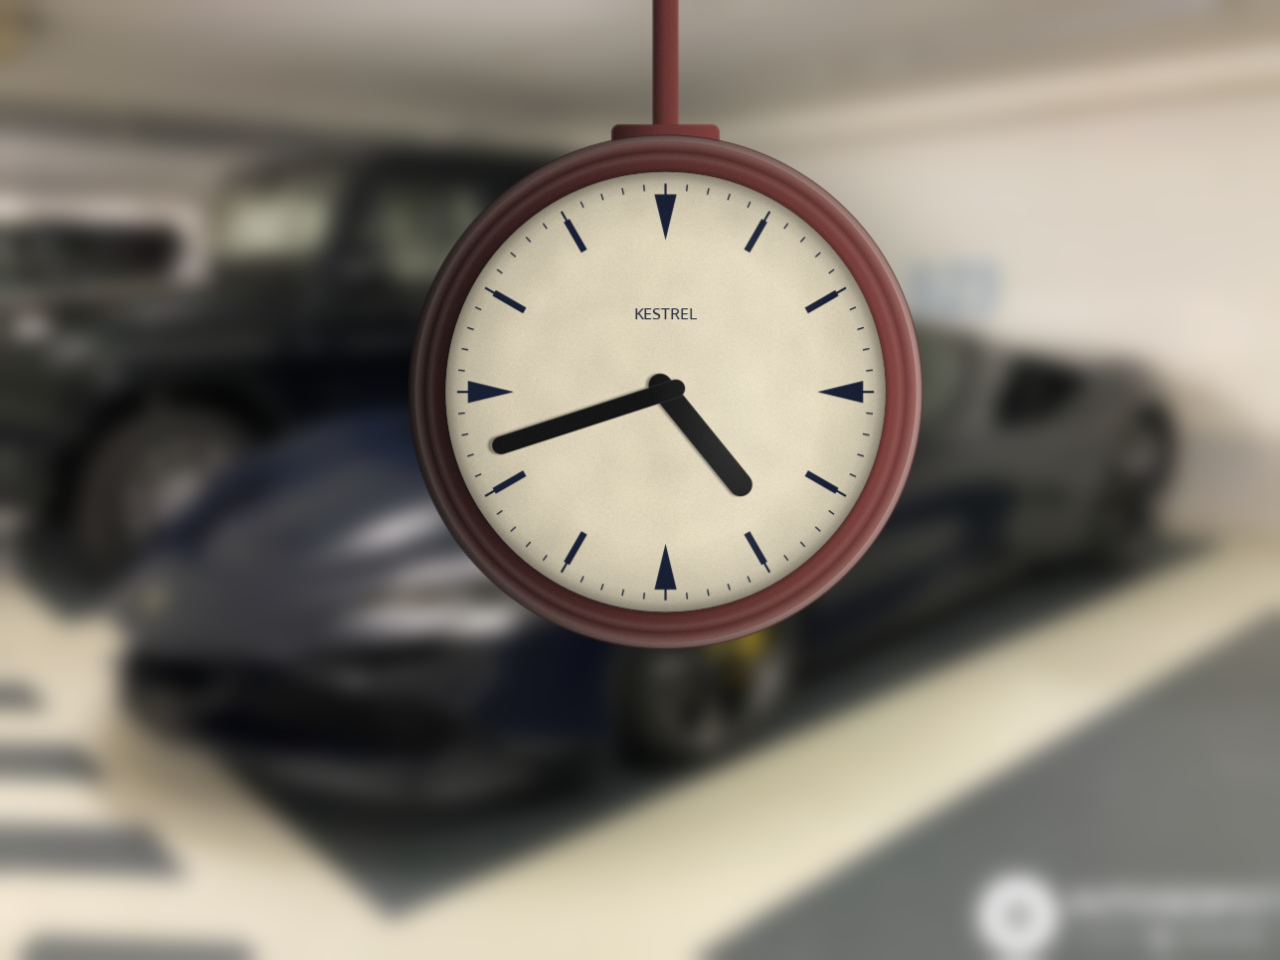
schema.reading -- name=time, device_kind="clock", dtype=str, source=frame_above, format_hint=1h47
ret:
4h42
